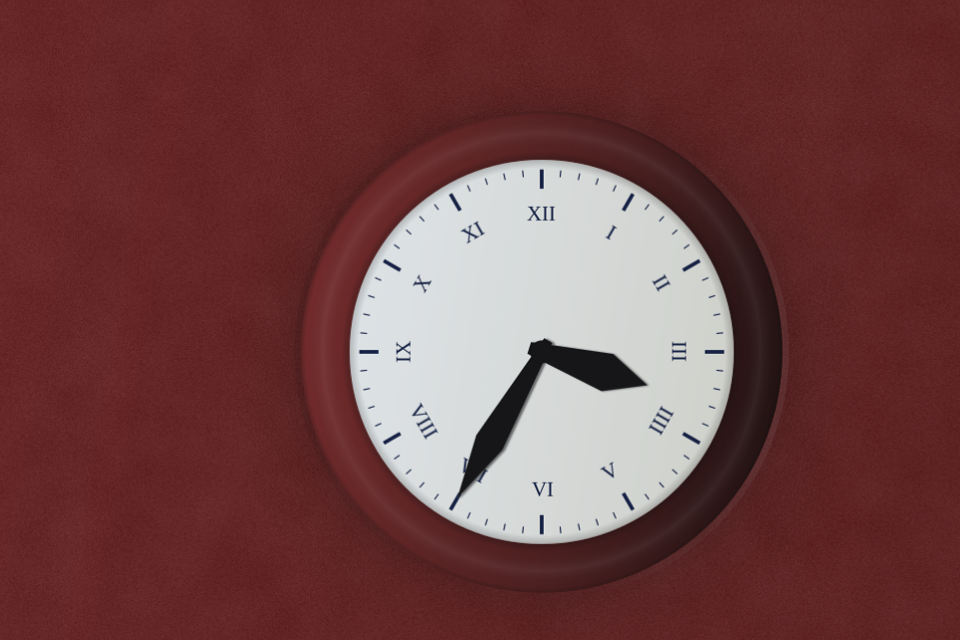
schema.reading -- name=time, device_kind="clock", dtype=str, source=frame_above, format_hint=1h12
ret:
3h35
